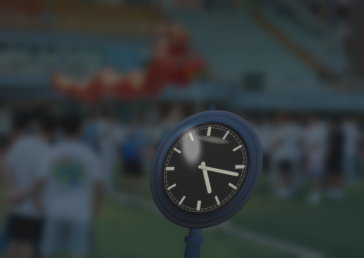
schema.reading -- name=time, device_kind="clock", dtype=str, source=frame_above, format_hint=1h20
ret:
5h17
